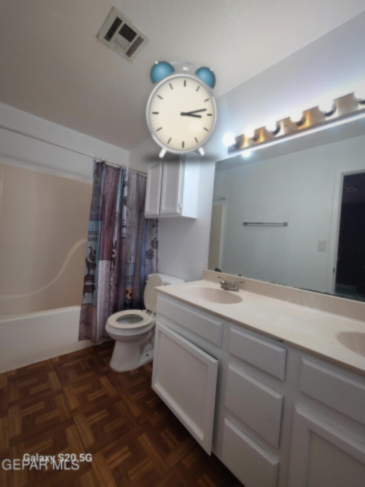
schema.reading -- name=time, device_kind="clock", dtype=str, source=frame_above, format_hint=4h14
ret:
3h13
